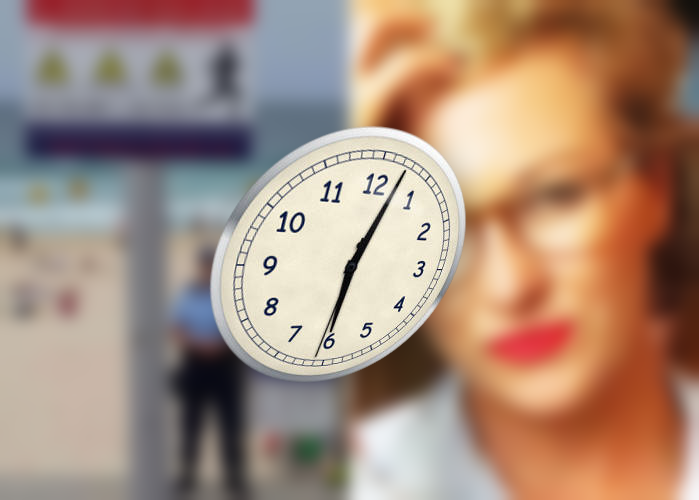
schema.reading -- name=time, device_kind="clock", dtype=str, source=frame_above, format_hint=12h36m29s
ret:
6h02m31s
